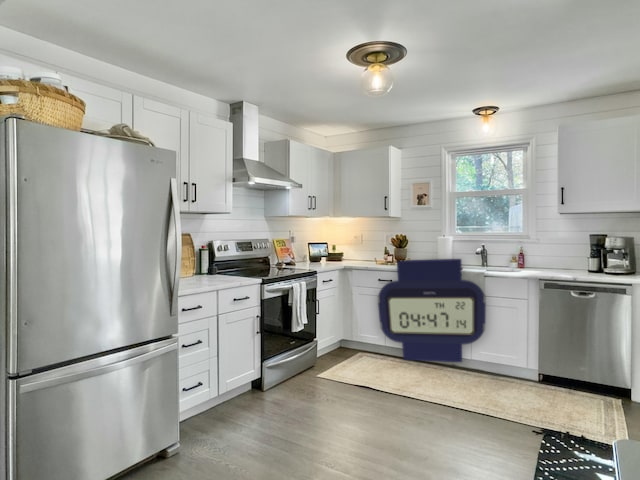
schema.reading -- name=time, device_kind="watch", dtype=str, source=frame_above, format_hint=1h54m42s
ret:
4h47m14s
